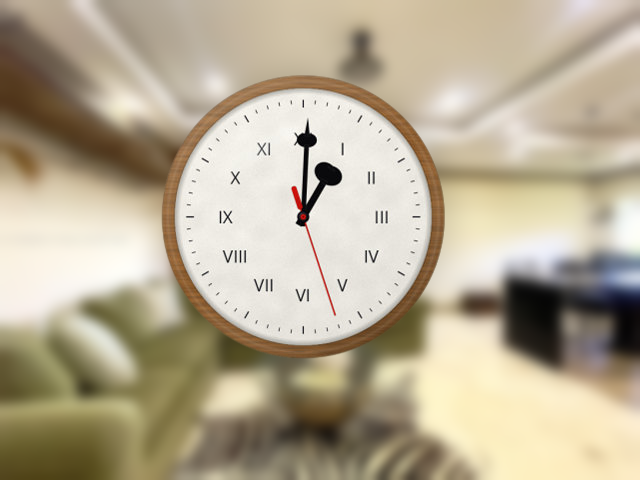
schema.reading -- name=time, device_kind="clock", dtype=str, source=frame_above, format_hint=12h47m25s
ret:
1h00m27s
